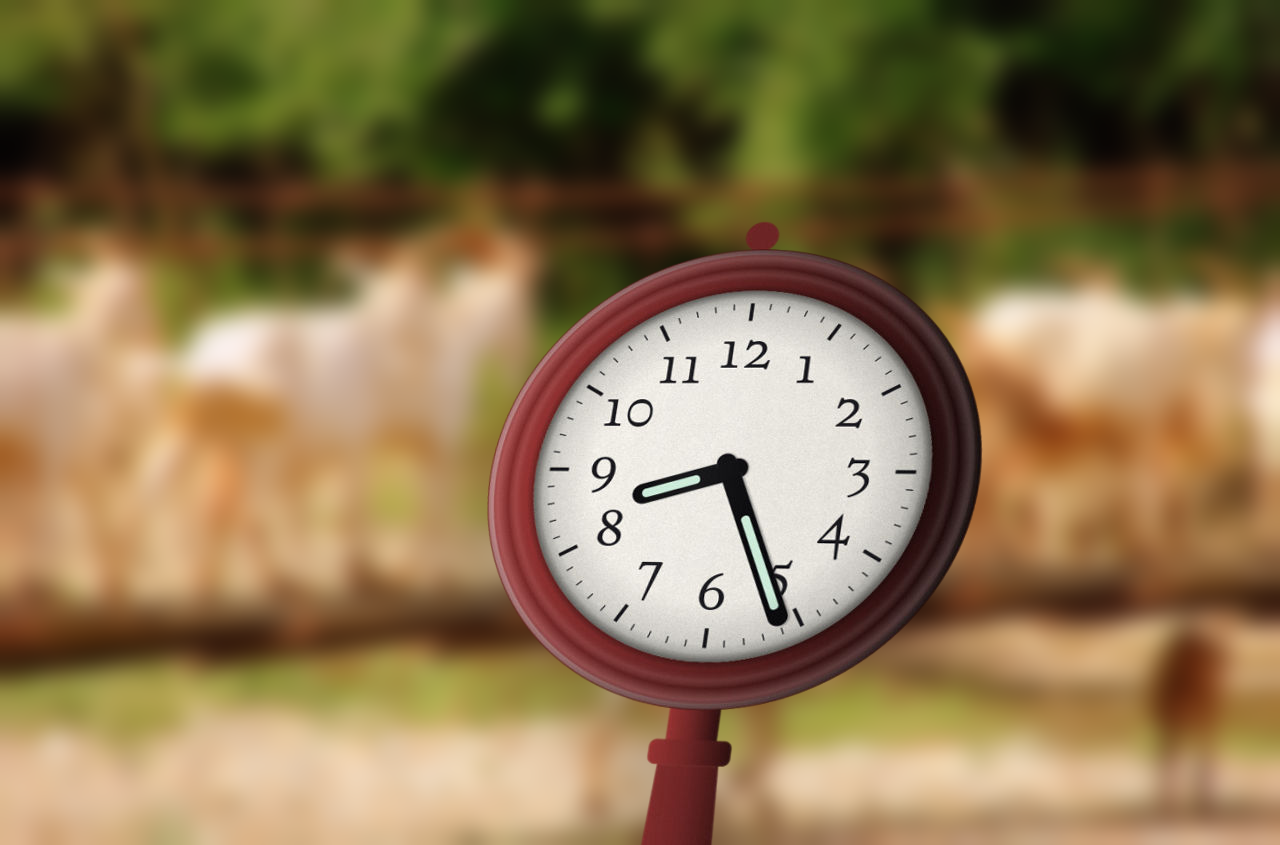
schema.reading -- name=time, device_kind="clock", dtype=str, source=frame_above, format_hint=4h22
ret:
8h26
